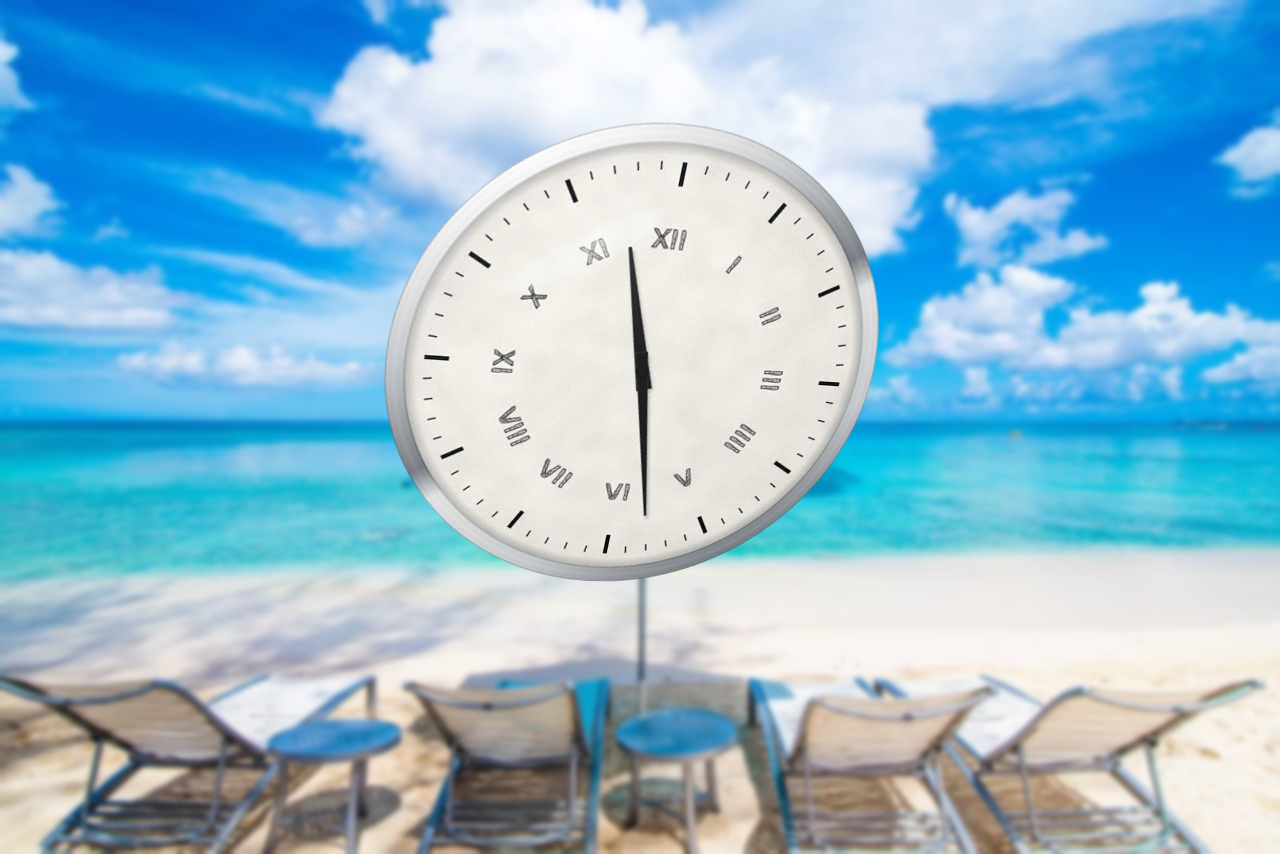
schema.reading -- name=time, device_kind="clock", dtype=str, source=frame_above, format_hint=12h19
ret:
11h28
